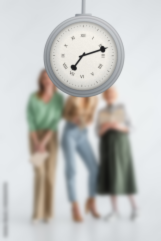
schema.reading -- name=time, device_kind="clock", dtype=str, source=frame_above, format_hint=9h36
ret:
7h12
